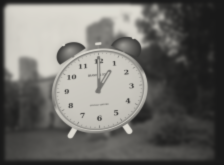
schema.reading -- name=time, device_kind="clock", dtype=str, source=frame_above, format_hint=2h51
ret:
1h00
